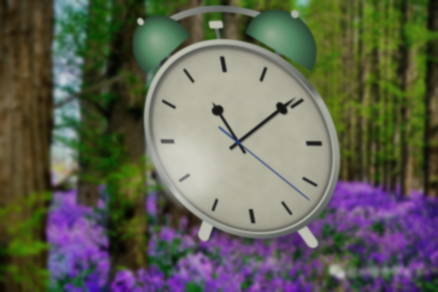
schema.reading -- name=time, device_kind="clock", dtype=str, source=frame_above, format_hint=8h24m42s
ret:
11h09m22s
